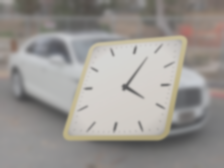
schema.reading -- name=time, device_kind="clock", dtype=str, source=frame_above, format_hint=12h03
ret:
4h04
